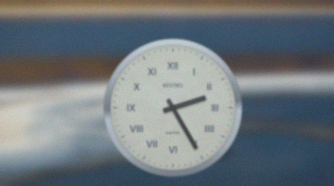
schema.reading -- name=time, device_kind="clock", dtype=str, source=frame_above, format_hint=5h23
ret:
2h25
